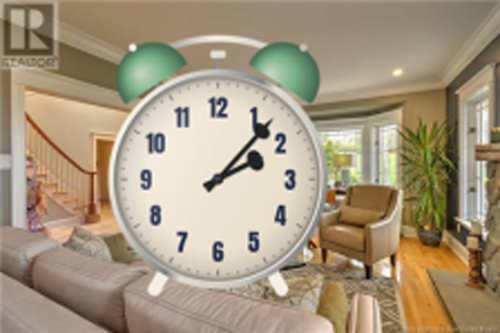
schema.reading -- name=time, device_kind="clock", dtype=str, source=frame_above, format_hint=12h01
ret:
2h07
